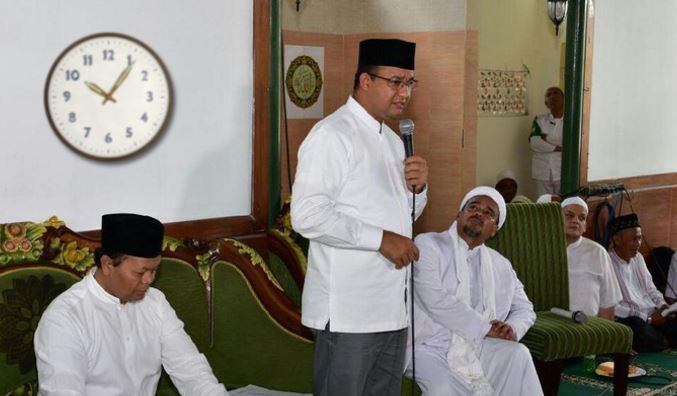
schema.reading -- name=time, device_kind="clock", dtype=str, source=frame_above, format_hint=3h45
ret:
10h06
